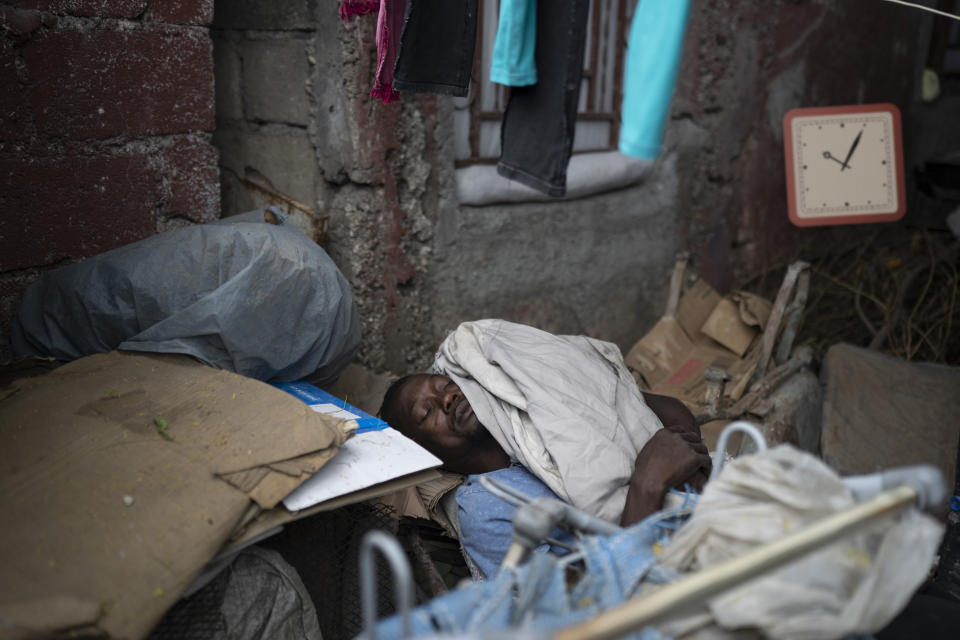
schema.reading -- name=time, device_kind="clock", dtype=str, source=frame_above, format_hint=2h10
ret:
10h05
